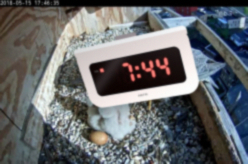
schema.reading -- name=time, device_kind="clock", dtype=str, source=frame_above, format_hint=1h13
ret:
7h44
